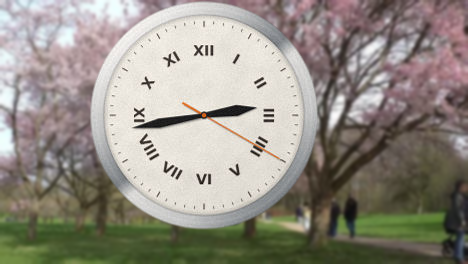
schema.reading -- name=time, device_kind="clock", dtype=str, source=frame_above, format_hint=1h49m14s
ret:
2h43m20s
